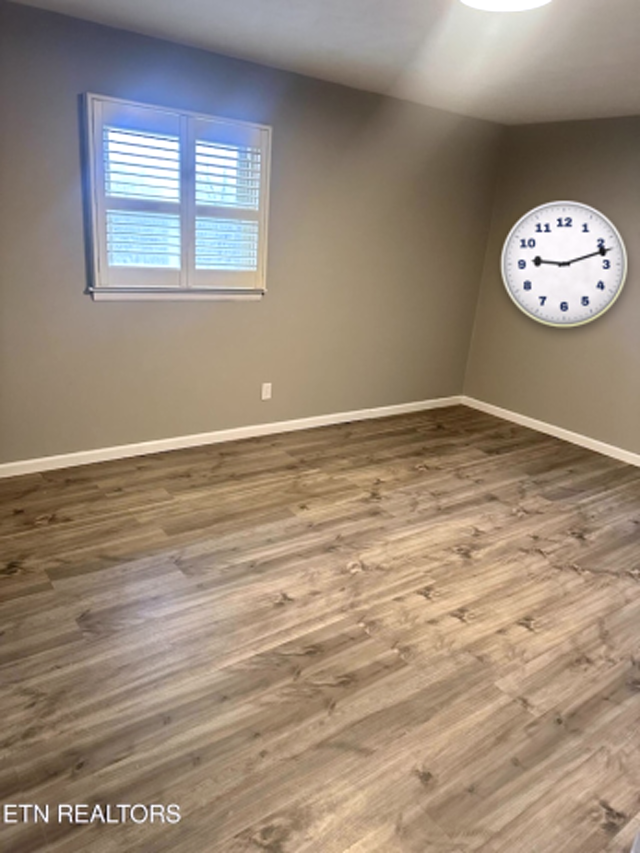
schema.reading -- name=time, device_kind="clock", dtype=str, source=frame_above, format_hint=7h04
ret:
9h12
